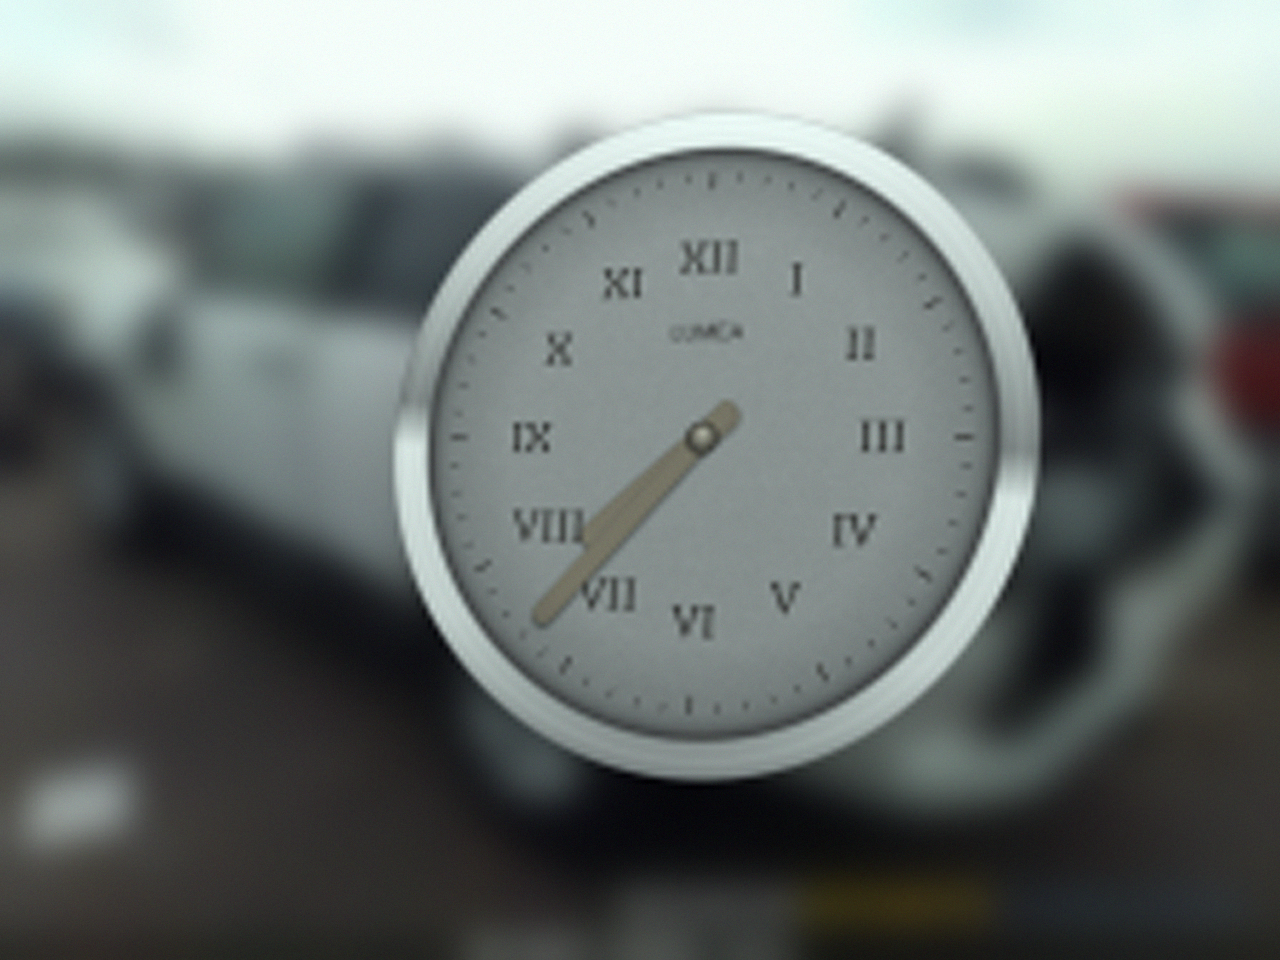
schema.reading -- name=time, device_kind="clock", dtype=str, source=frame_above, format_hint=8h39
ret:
7h37
